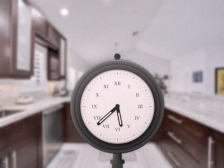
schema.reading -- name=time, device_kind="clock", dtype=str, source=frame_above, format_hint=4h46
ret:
5h38
